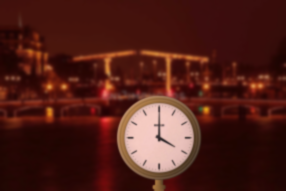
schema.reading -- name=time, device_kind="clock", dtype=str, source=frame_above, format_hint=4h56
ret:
4h00
